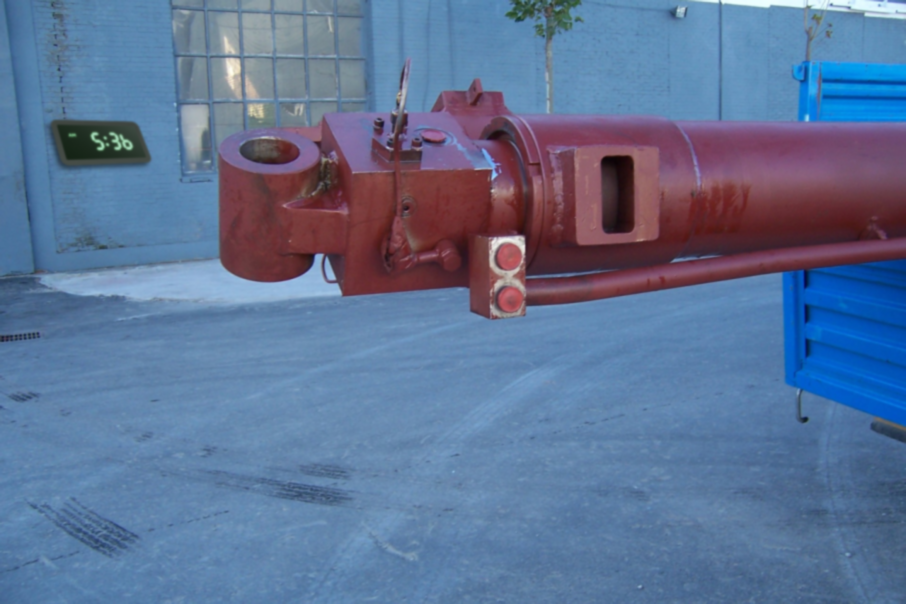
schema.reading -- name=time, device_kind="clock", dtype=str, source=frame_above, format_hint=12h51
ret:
5h36
